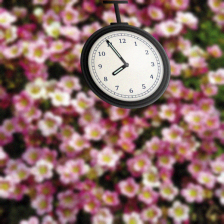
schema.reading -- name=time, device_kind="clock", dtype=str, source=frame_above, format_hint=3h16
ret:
7h55
